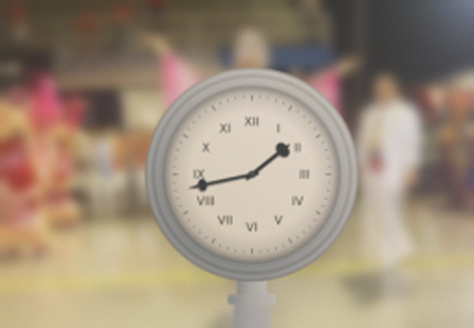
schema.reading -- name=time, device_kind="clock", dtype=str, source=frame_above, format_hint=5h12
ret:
1h43
